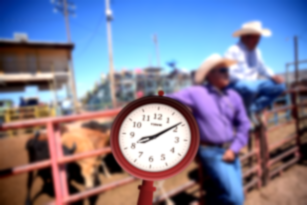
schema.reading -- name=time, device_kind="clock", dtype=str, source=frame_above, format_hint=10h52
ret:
8h09
